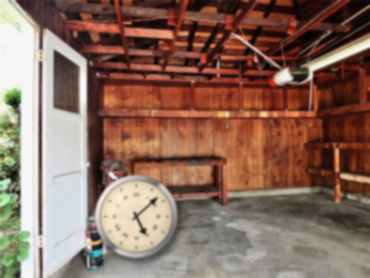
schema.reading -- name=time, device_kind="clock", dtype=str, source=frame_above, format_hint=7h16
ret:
5h08
